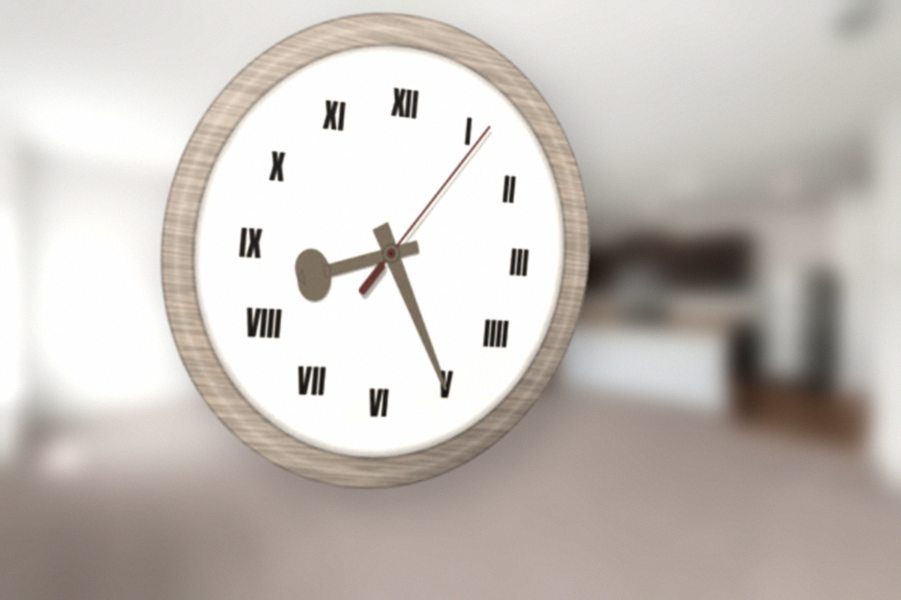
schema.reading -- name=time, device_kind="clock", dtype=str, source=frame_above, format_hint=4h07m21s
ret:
8h25m06s
